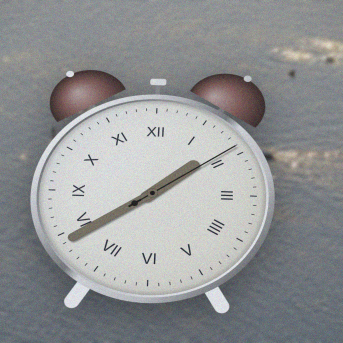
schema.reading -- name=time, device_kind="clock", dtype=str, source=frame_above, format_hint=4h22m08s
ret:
1h39m09s
